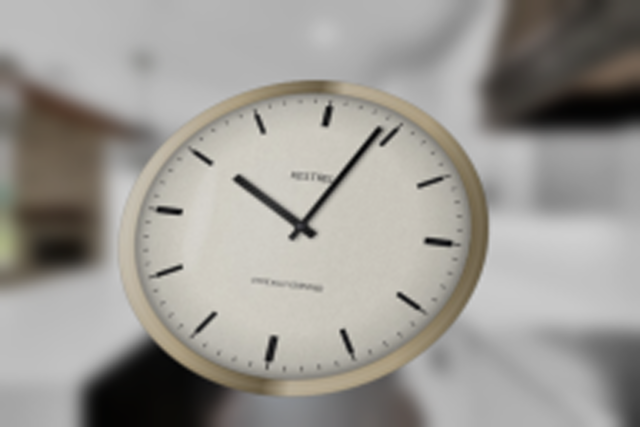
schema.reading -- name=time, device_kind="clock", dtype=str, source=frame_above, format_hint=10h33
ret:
10h04
